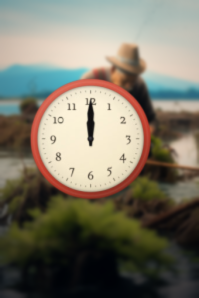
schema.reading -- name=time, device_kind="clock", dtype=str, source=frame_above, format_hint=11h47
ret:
12h00
